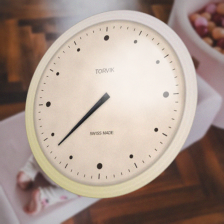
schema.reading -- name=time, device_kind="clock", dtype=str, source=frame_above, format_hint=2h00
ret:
7h38
